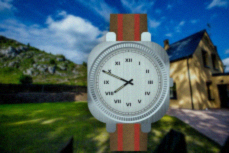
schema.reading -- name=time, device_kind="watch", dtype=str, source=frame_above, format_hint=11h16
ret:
7h49
